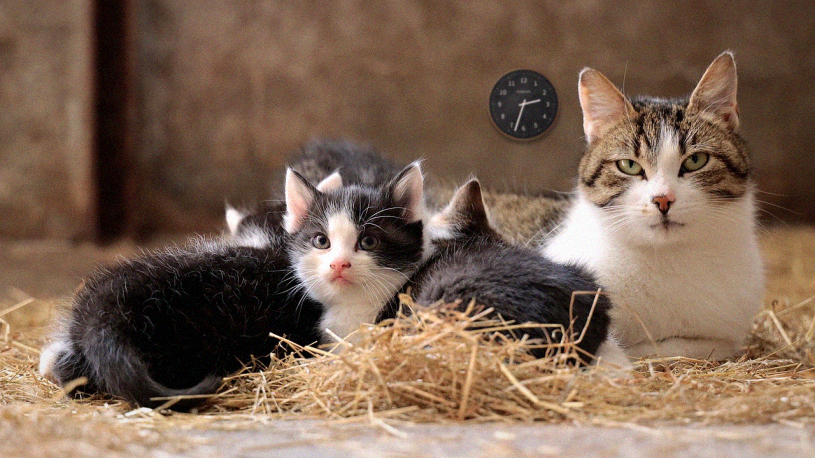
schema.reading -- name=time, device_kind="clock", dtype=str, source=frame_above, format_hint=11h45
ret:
2h33
